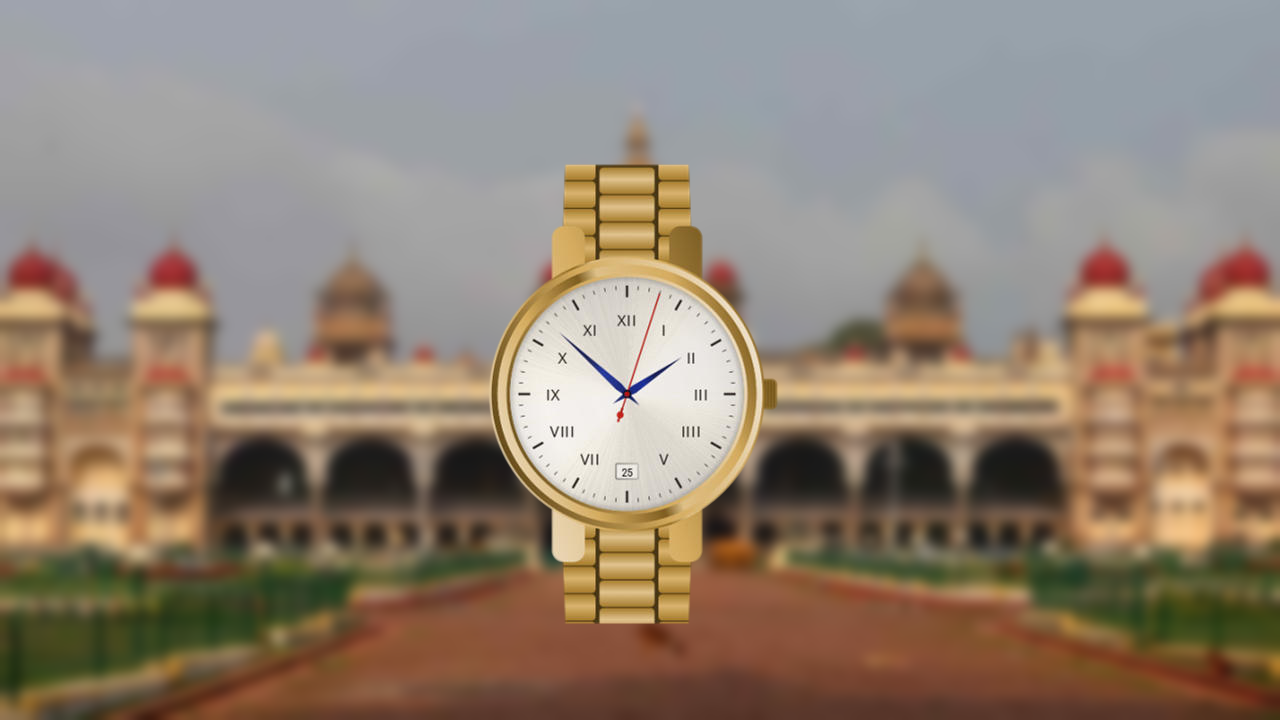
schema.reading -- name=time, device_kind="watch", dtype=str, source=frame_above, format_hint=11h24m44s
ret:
1h52m03s
